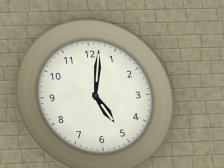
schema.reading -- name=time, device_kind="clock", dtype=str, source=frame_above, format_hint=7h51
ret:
5h02
